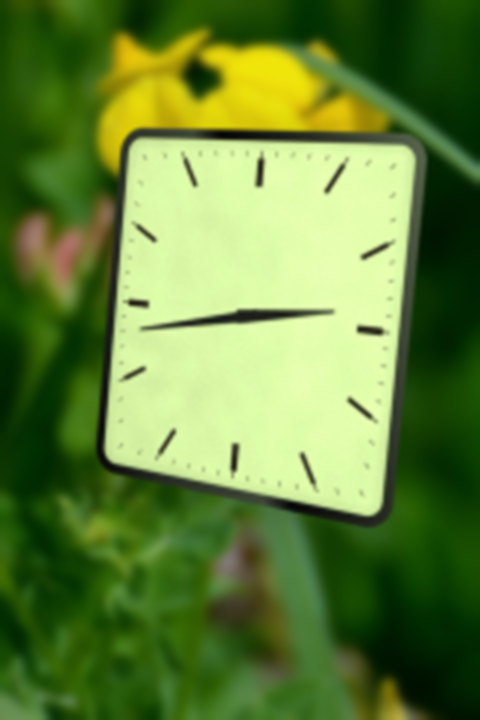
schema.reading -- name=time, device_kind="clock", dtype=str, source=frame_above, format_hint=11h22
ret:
2h43
